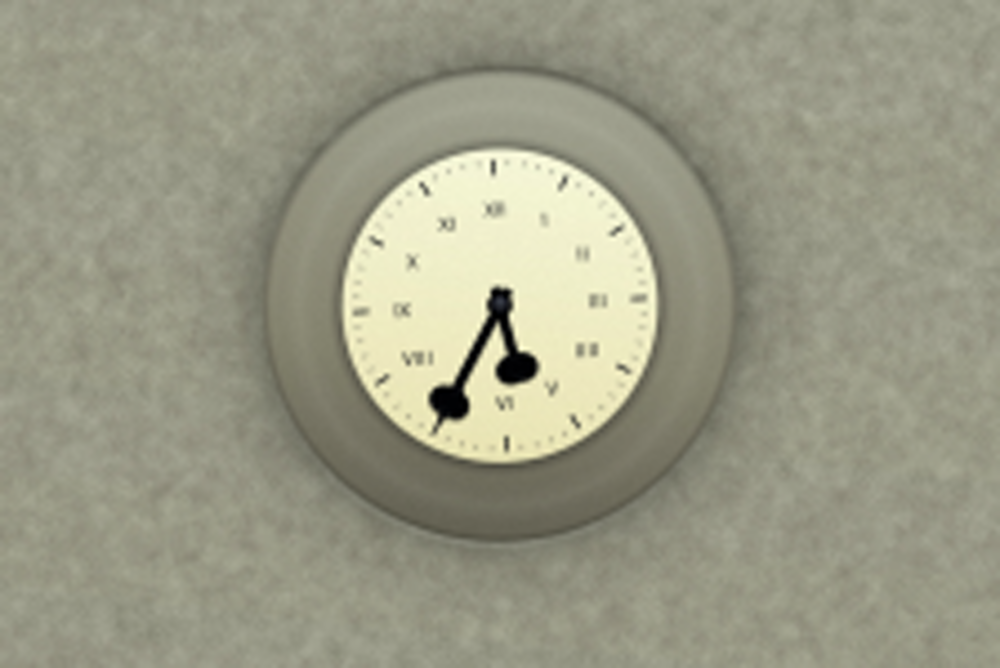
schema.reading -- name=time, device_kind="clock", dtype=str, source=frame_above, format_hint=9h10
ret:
5h35
